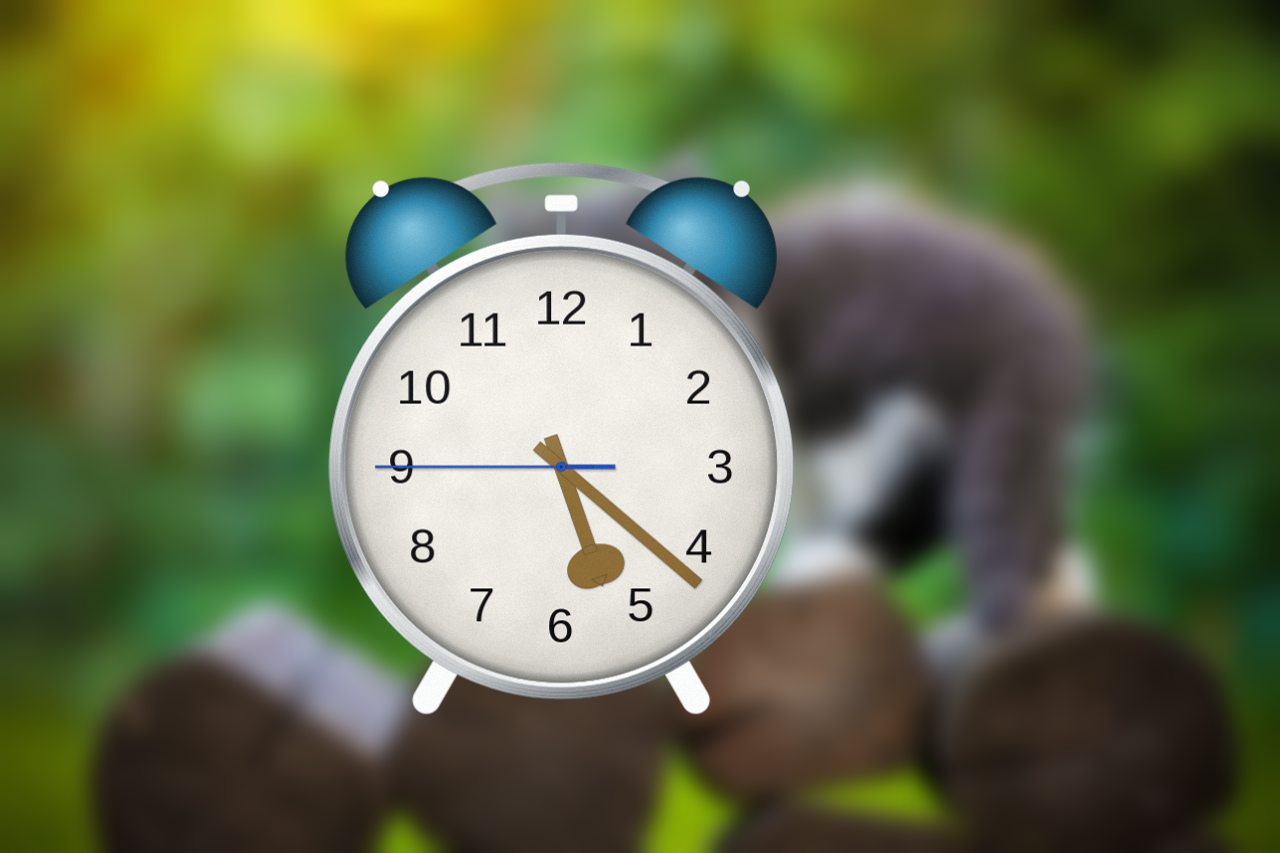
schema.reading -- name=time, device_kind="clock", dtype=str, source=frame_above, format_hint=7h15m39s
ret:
5h21m45s
